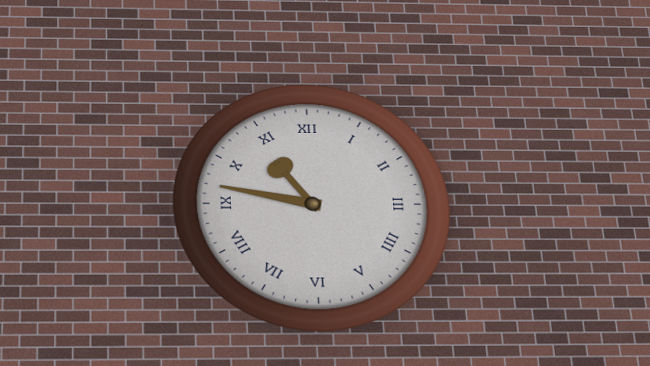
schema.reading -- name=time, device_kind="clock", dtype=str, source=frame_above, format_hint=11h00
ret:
10h47
